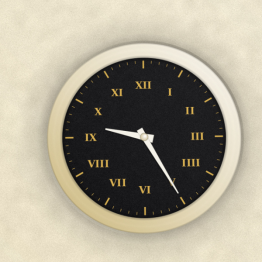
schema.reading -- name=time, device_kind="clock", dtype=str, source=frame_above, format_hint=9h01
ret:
9h25
